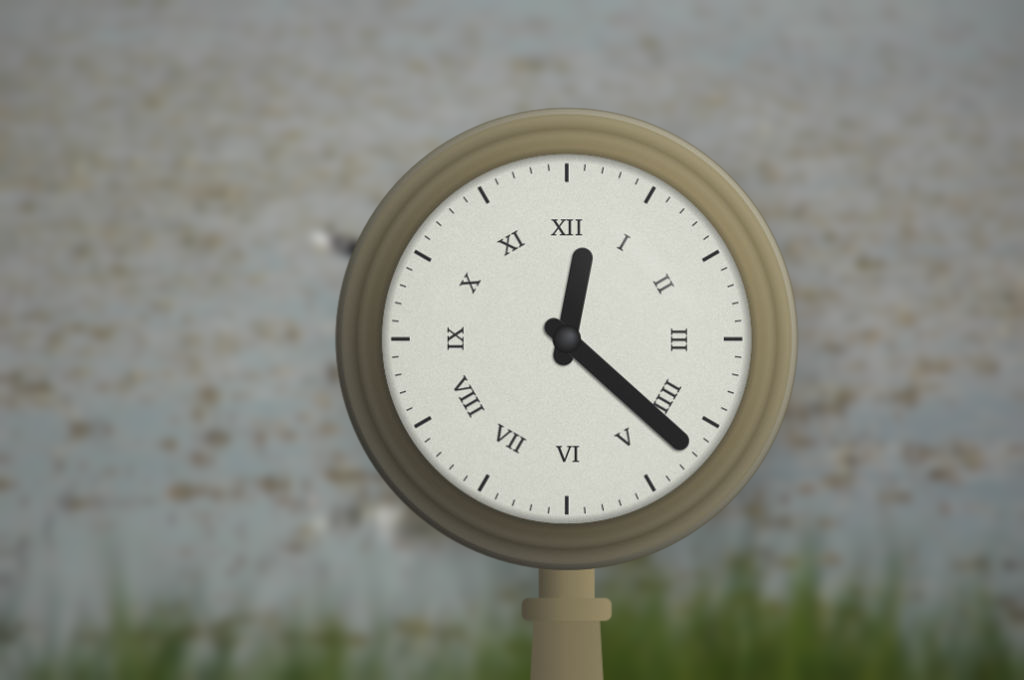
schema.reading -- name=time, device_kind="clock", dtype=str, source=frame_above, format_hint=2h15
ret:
12h22
